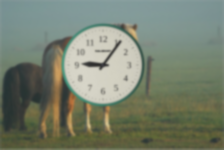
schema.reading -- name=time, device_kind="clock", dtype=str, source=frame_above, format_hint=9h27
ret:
9h06
